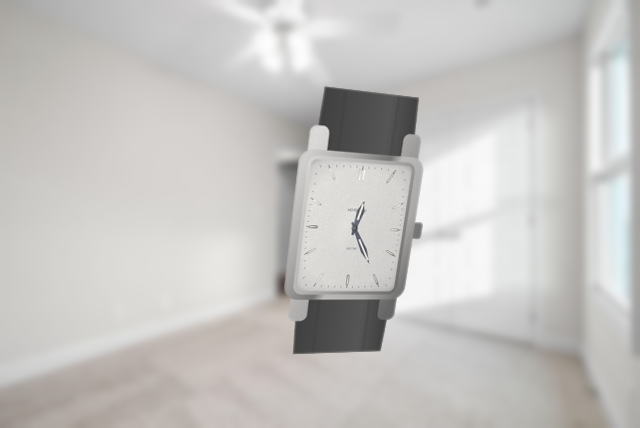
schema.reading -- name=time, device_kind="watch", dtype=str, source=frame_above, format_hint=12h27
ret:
12h25
